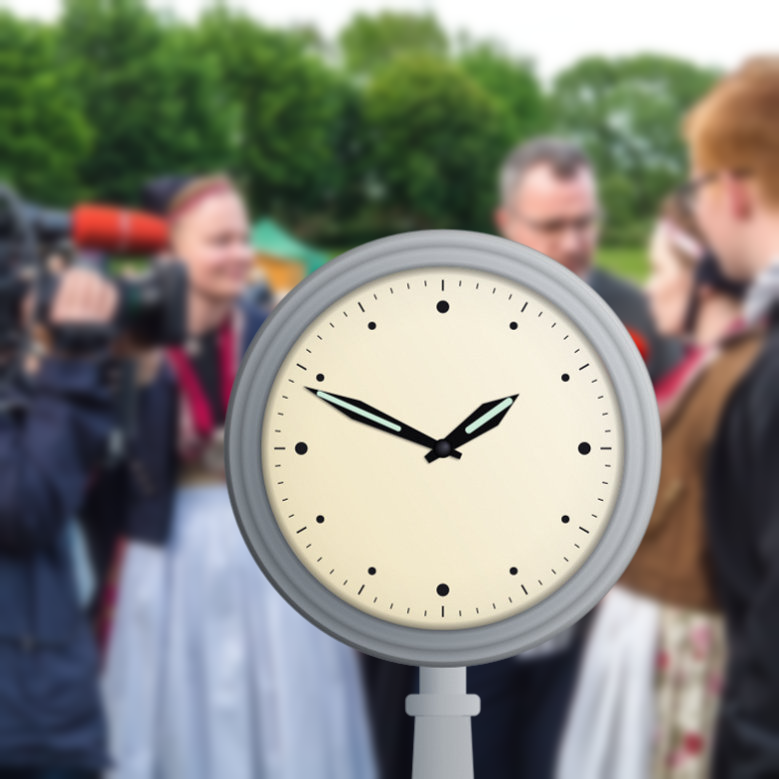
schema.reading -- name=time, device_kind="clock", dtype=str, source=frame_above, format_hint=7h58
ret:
1h49
